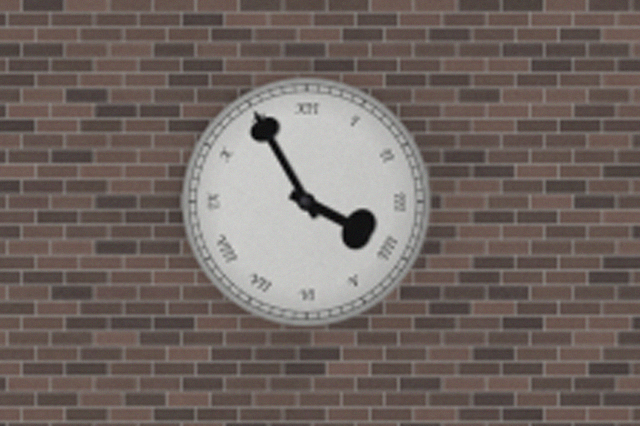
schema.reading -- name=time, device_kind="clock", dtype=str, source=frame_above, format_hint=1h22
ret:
3h55
